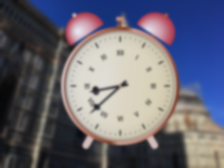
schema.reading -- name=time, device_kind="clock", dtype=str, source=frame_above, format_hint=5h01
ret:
8h38
